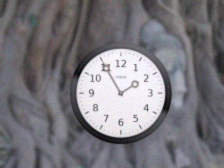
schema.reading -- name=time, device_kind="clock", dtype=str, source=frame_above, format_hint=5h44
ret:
1h55
